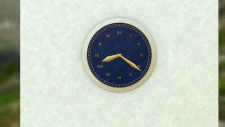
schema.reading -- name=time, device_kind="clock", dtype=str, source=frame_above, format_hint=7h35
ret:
8h21
